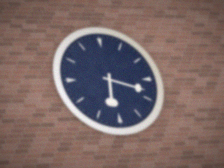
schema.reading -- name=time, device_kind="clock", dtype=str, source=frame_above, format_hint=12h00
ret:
6h18
